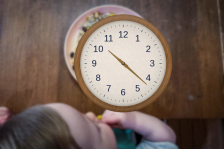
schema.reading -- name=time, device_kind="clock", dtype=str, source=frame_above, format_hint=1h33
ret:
10h22
